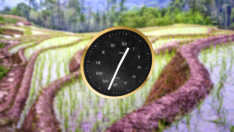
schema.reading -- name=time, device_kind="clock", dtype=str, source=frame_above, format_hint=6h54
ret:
12h32
